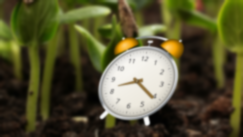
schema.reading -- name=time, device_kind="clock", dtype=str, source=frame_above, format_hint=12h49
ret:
8h21
